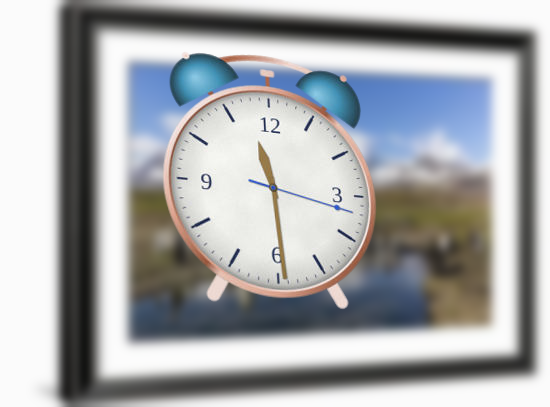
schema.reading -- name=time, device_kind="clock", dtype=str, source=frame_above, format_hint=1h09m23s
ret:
11h29m17s
